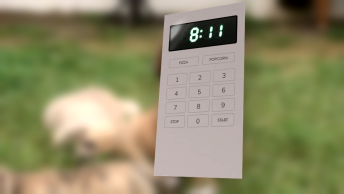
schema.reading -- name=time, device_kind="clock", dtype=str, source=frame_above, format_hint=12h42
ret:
8h11
